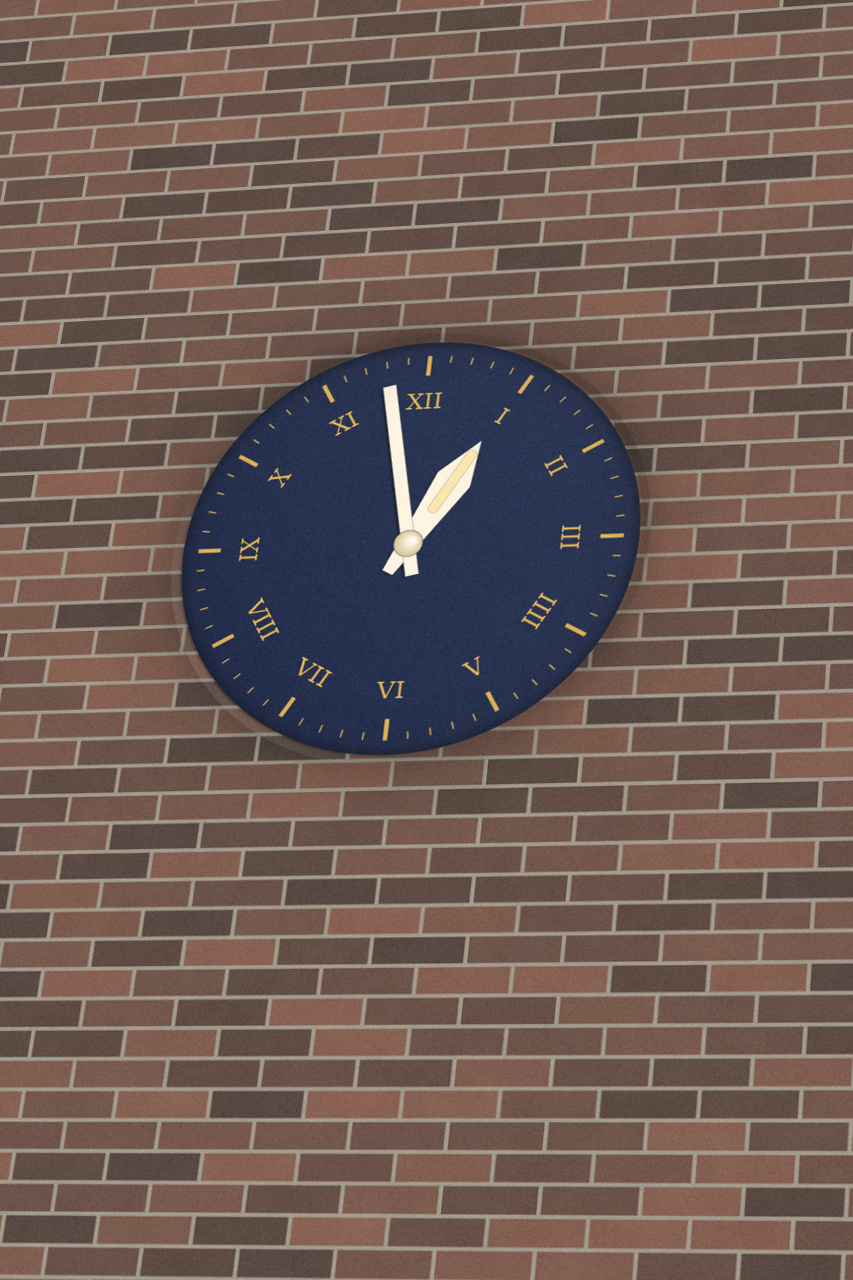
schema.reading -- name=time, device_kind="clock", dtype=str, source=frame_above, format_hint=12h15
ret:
12h58
